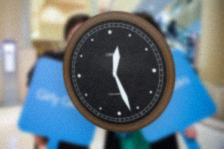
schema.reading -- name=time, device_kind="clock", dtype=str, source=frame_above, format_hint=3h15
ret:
12h27
